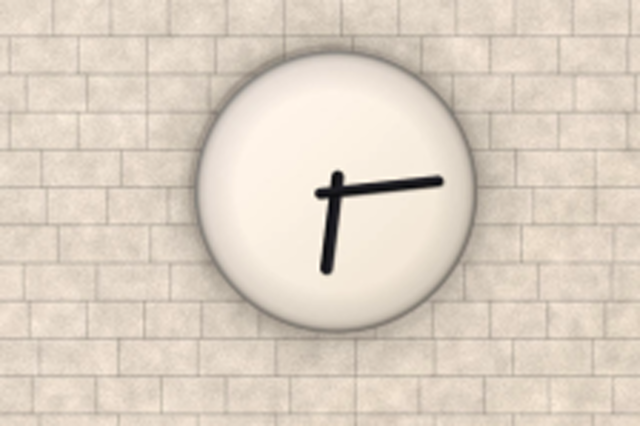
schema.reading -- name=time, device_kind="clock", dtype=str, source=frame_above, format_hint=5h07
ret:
6h14
